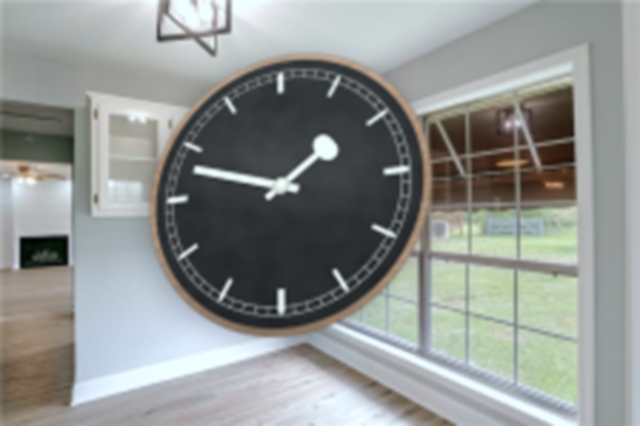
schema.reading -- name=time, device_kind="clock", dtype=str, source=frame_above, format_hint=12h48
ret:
1h48
